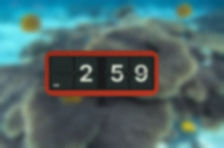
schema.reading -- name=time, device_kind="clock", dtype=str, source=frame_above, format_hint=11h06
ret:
2h59
